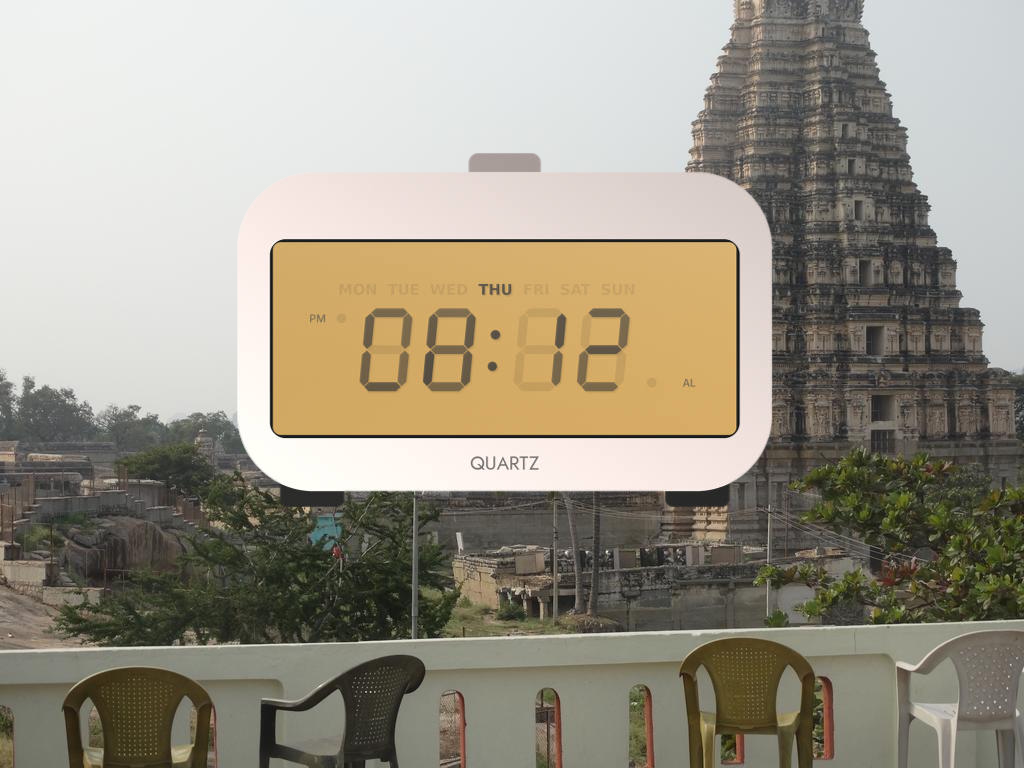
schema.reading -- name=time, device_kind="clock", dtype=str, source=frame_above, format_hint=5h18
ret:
8h12
